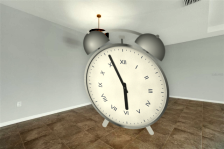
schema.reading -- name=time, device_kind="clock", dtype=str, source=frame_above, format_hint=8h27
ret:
5h56
